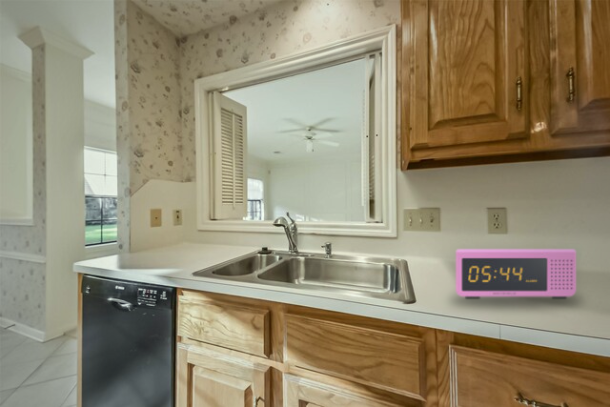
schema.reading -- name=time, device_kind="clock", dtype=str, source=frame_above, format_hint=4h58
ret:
5h44
